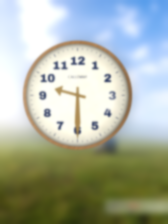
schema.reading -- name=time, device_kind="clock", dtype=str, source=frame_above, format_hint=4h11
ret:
9h30
